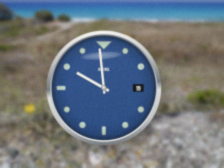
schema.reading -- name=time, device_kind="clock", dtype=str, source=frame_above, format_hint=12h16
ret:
9h59
